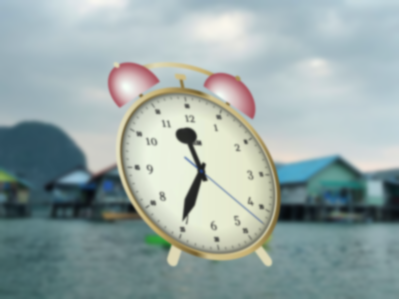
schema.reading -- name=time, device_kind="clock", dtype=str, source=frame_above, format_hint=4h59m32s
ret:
11h35m22s
